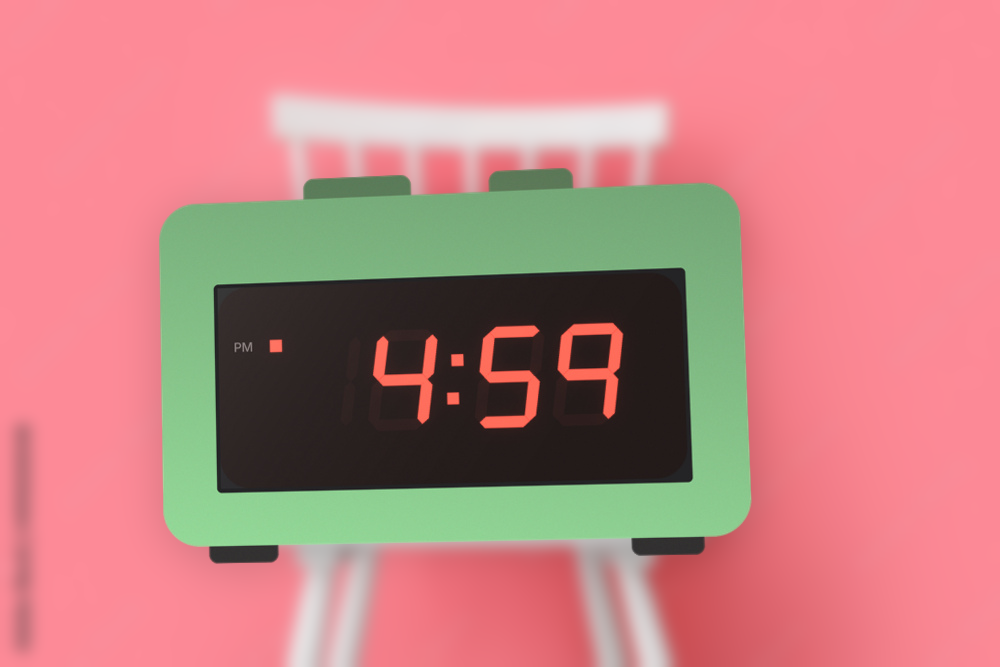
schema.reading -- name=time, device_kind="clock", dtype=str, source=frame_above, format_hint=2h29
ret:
4h59
